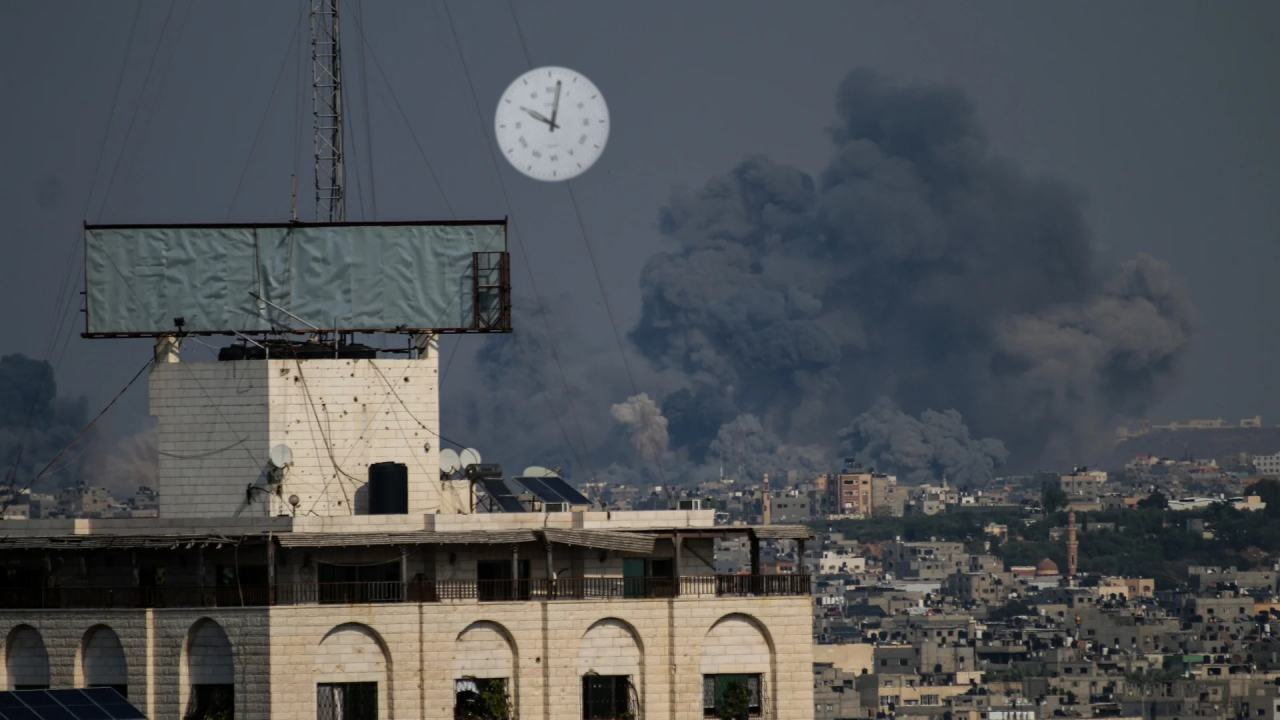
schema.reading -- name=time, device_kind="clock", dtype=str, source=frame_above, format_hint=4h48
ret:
10h02
